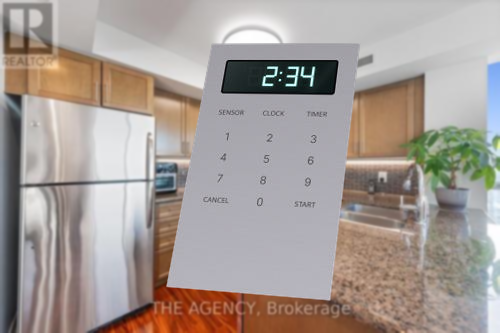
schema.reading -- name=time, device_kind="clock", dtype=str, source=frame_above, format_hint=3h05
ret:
2h34
